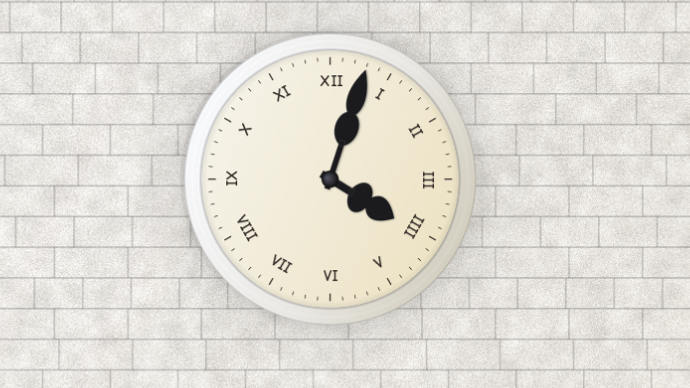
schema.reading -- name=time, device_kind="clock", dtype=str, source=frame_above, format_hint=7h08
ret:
4h03
